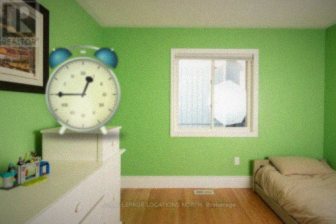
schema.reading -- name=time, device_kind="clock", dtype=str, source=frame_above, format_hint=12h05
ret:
12h45
